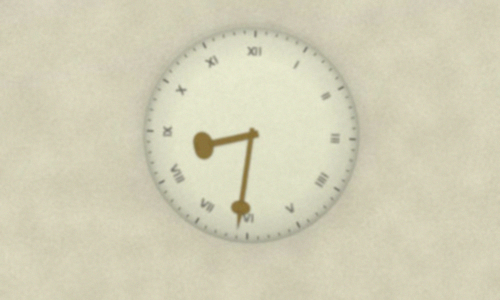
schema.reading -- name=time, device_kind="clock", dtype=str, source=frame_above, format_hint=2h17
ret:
8h31
